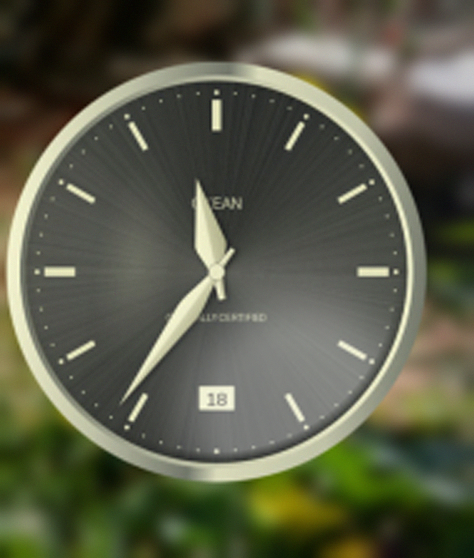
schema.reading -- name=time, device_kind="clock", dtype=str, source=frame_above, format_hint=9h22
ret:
11h36
